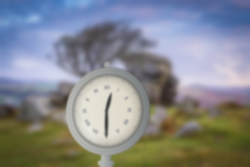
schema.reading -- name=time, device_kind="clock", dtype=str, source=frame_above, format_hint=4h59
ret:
12h30
